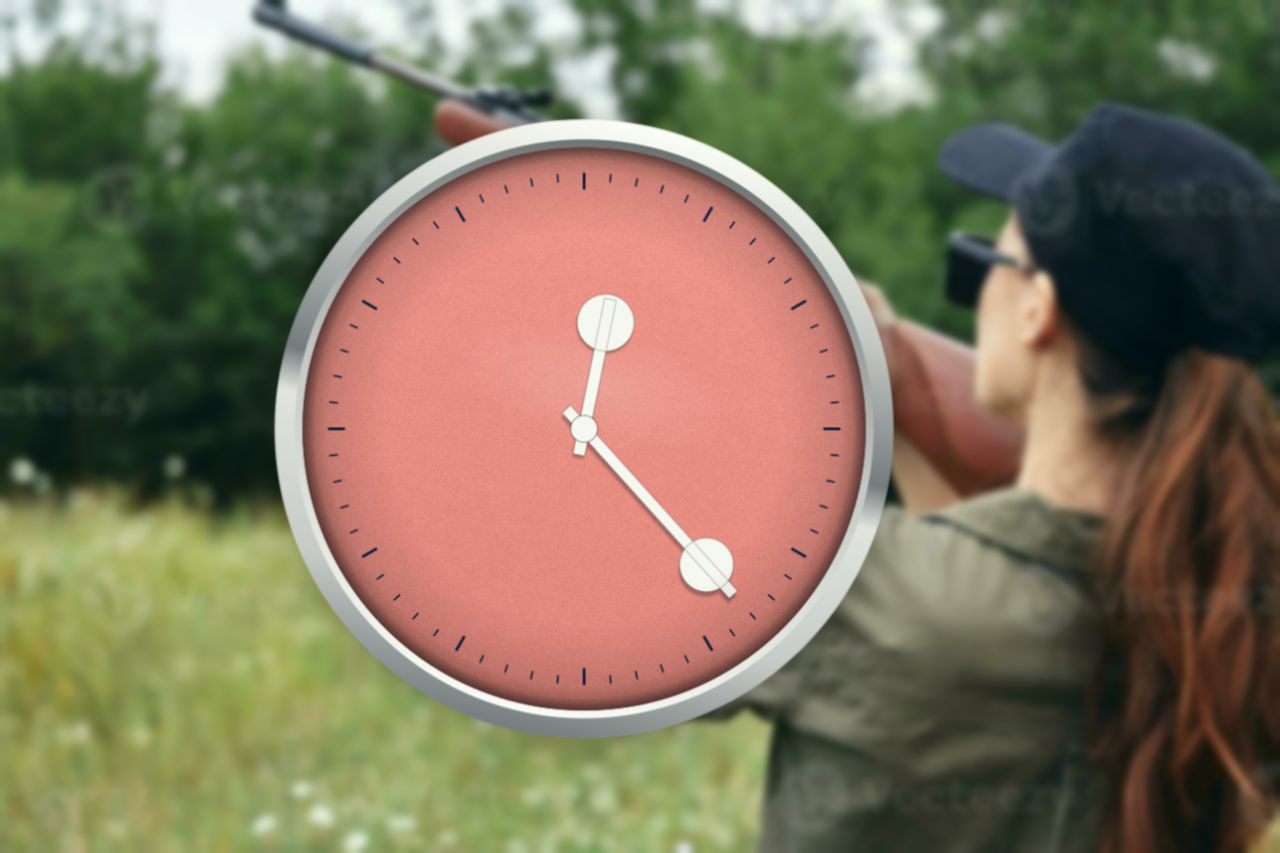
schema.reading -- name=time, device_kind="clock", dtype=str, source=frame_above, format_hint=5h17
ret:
12h23
